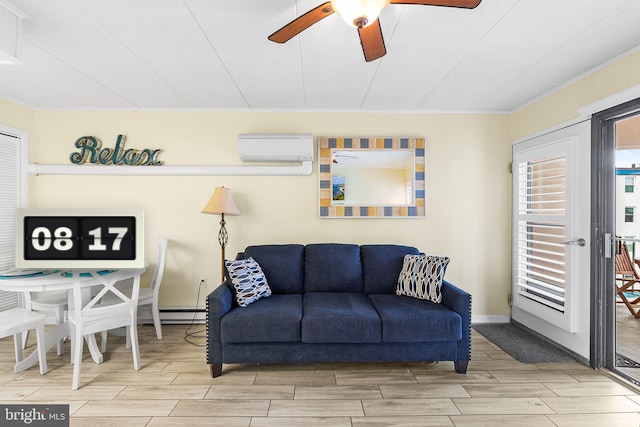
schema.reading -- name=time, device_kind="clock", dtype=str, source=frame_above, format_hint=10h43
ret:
8h17
